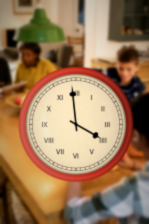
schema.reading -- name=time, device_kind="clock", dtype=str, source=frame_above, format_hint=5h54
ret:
3h59
